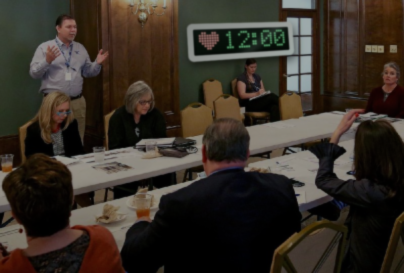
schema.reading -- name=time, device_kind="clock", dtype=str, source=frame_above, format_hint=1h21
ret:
12h00
